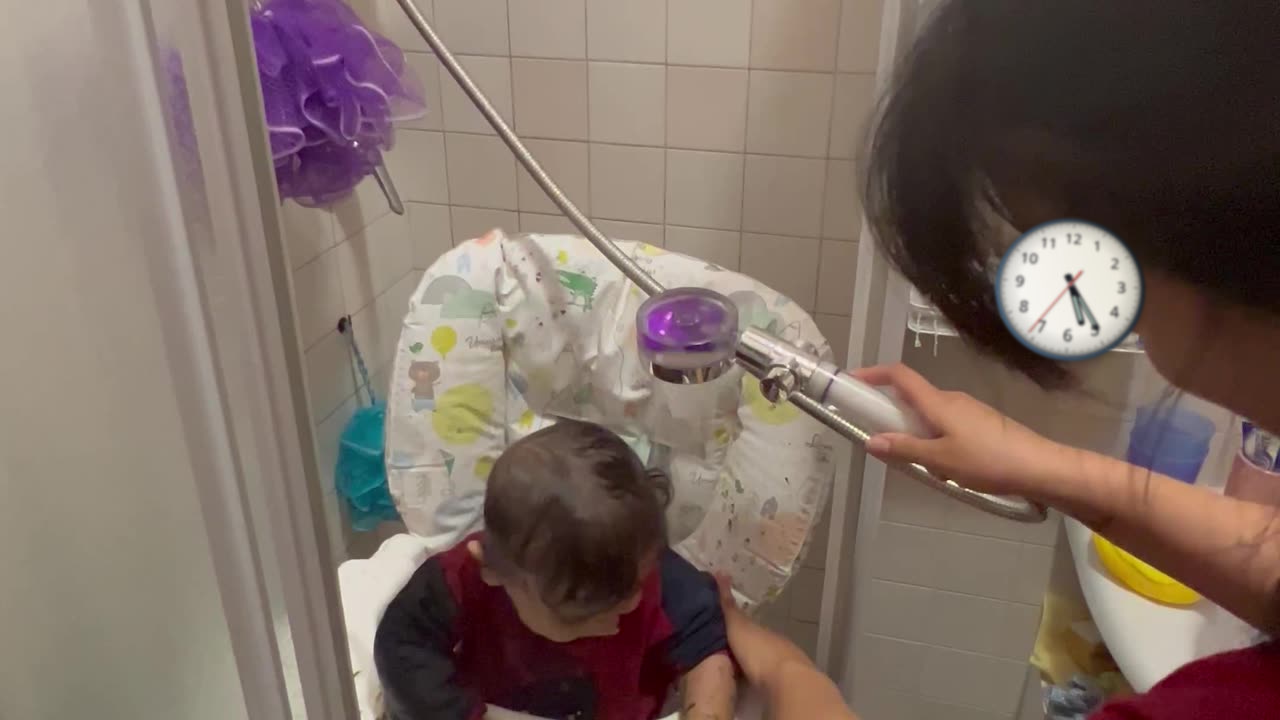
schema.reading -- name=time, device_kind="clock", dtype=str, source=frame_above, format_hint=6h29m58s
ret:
5h24m36s
